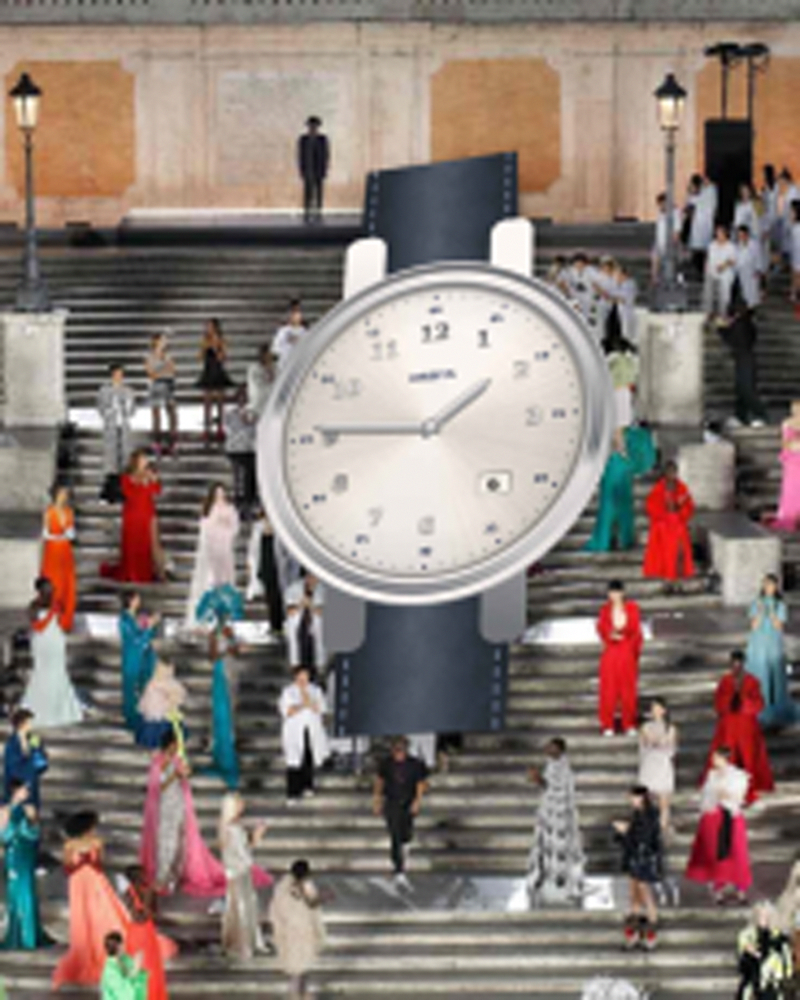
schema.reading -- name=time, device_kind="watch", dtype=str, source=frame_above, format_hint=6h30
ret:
1h46
